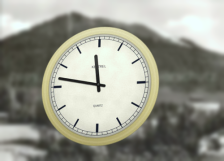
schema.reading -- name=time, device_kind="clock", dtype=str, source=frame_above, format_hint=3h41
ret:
11h47
